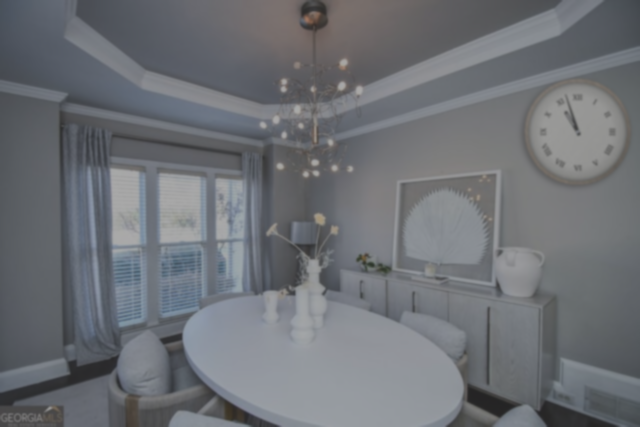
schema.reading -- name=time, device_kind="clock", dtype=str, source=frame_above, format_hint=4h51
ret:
10h57
